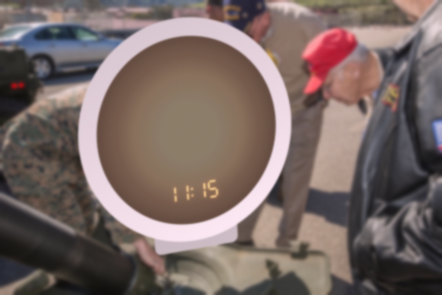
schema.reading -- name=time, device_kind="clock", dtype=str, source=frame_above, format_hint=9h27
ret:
11h15
